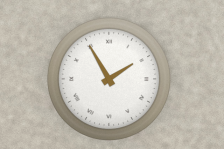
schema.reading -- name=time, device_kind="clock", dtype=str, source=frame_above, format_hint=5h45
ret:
1h55
